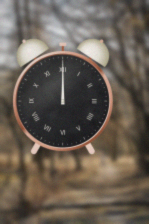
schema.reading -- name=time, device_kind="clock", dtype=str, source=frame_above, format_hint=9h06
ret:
12h00
